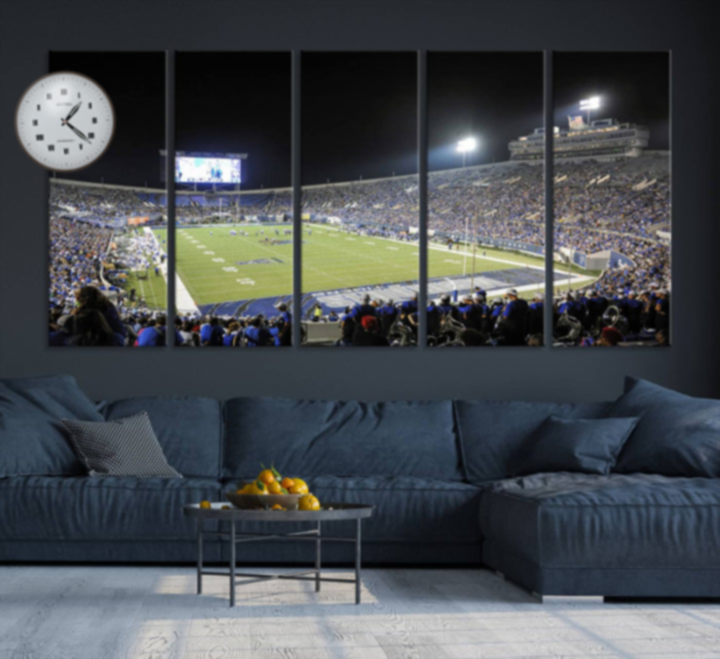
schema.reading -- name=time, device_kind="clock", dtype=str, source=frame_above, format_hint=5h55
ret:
1h22
